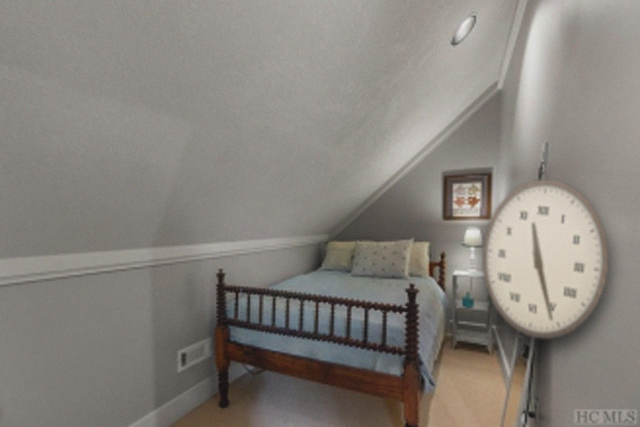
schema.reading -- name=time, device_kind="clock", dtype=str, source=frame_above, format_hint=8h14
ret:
11h26
